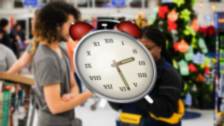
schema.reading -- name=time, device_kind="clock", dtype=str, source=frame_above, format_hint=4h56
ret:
2h28
